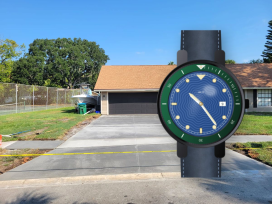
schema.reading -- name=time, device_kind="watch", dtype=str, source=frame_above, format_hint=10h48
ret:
10h24
